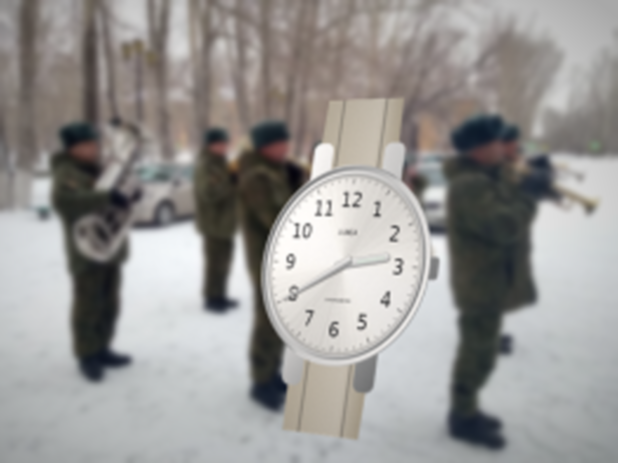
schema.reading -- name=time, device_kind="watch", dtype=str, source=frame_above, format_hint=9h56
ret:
2h40
